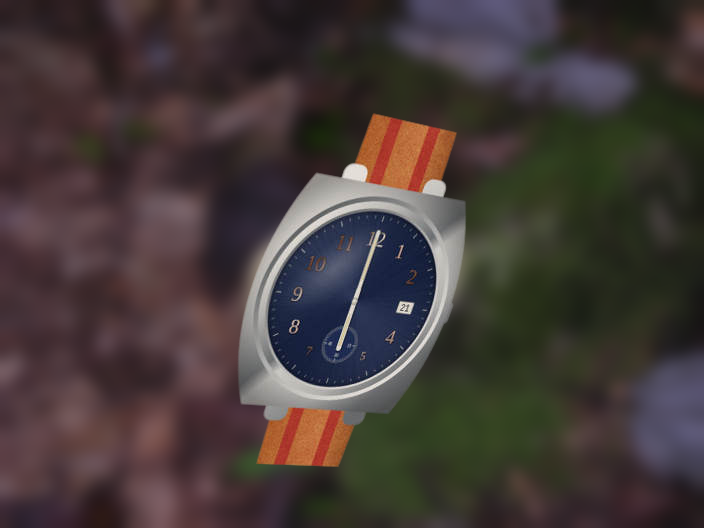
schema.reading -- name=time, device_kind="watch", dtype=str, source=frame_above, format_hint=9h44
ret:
6h00
